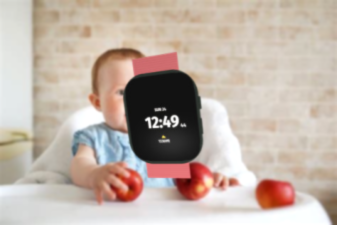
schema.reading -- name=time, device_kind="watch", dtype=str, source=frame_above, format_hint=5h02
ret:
12h49
